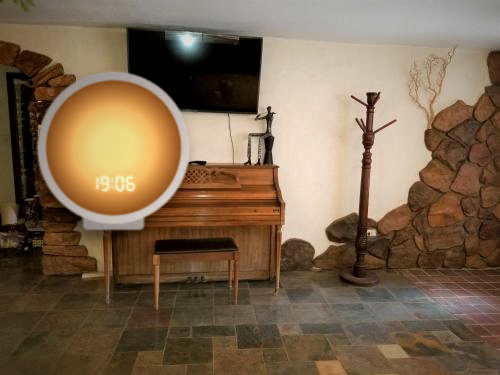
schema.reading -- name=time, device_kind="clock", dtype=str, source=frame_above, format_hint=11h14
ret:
19h06
